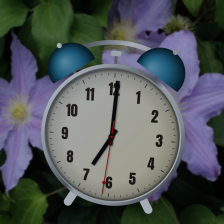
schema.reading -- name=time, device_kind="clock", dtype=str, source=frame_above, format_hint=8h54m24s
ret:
7h00m31s
